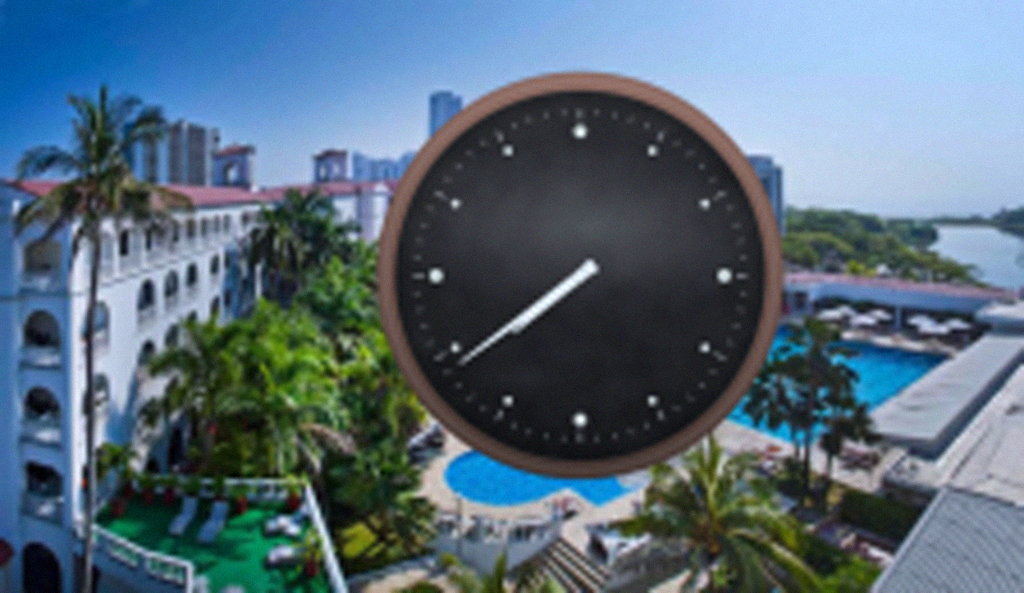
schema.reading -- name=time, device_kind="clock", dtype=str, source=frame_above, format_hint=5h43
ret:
7h39
